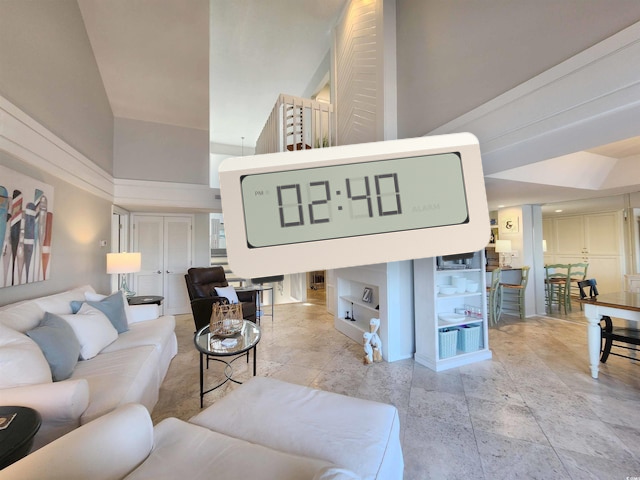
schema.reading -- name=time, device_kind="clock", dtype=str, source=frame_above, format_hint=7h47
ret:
2h40
